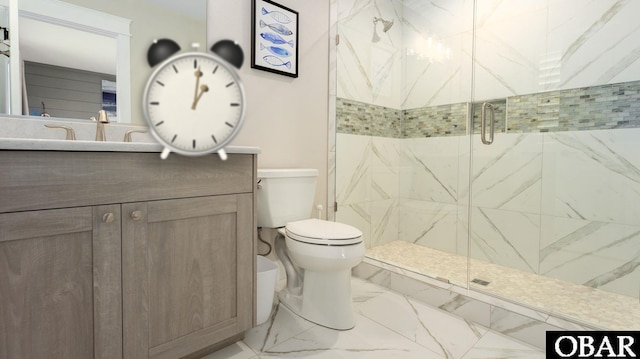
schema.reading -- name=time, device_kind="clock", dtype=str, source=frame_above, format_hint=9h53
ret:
1h01
